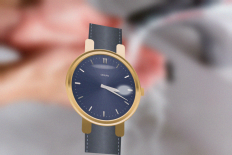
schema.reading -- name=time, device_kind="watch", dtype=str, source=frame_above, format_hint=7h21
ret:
3h19
